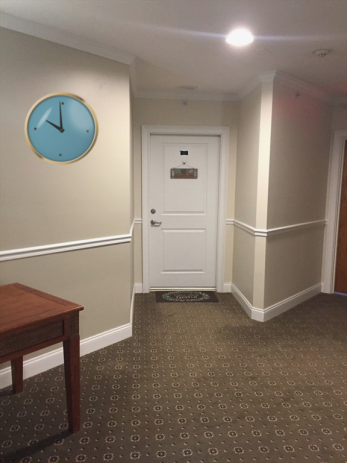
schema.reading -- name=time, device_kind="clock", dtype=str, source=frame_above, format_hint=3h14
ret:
9h59
